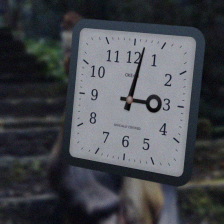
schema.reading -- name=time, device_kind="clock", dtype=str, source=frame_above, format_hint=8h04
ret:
3h02
